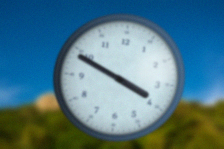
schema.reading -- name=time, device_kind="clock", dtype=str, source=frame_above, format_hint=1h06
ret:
3h49
